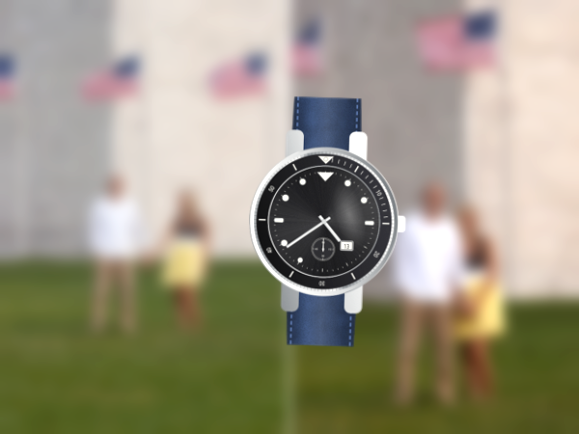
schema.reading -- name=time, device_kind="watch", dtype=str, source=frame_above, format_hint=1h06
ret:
4h39
